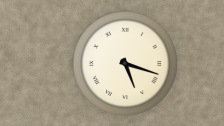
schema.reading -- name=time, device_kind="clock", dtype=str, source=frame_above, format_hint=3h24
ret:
5h18
